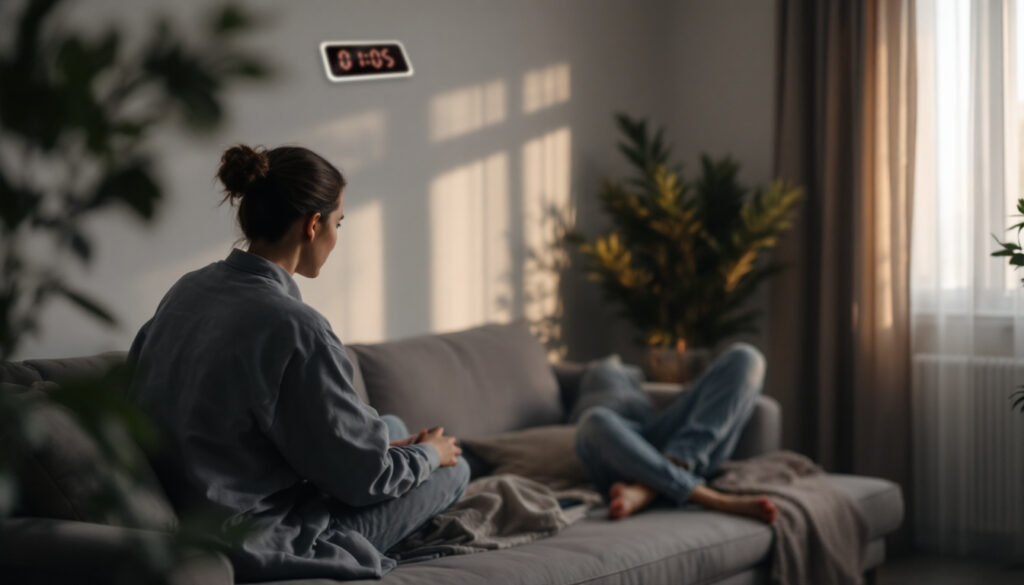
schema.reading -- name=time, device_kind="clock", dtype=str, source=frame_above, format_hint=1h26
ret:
1h05
